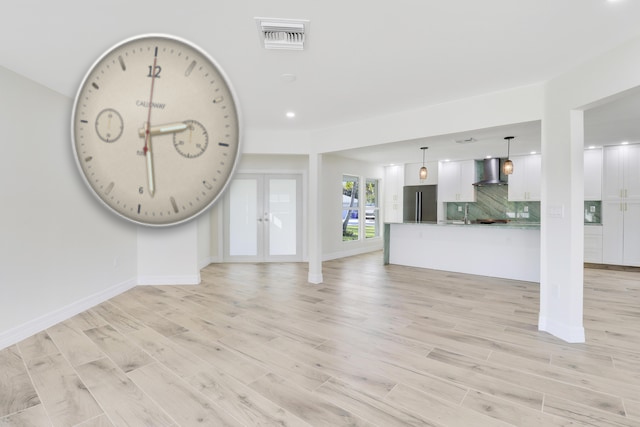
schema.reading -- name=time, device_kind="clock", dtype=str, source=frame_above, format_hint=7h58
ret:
2h28
